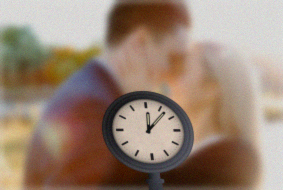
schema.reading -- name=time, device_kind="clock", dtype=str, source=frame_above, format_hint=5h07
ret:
12h07
